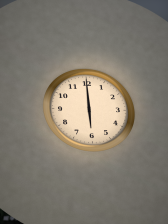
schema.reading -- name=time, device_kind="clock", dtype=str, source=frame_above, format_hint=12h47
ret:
6h00
